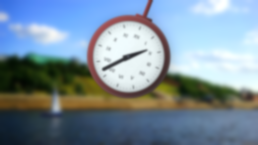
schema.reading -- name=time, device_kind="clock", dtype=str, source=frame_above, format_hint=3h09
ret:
1h37
